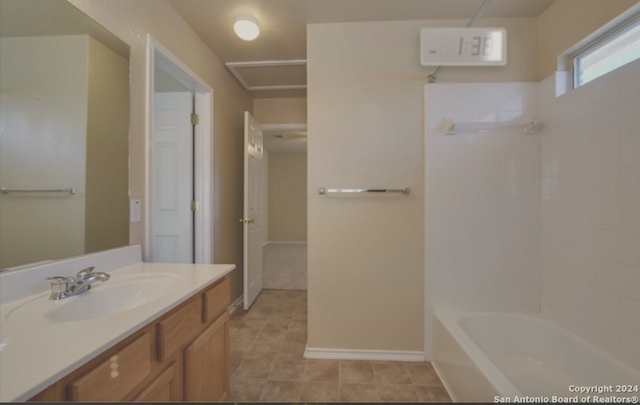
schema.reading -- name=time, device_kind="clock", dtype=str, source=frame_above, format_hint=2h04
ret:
1h38
